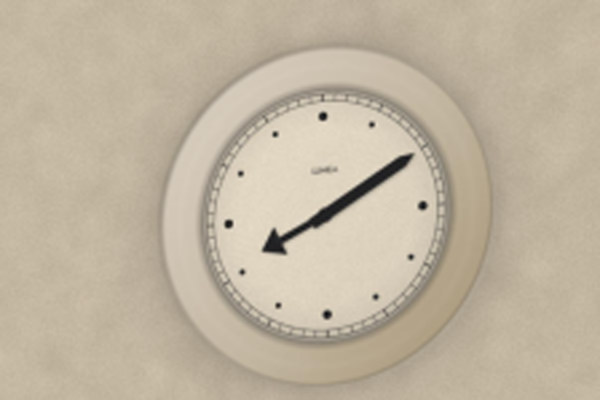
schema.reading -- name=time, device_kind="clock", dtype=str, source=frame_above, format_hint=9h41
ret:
8h10
